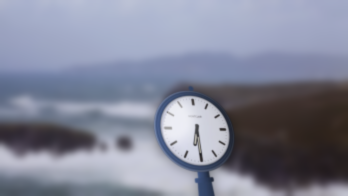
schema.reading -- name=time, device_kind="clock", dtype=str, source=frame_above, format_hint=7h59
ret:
6h30
